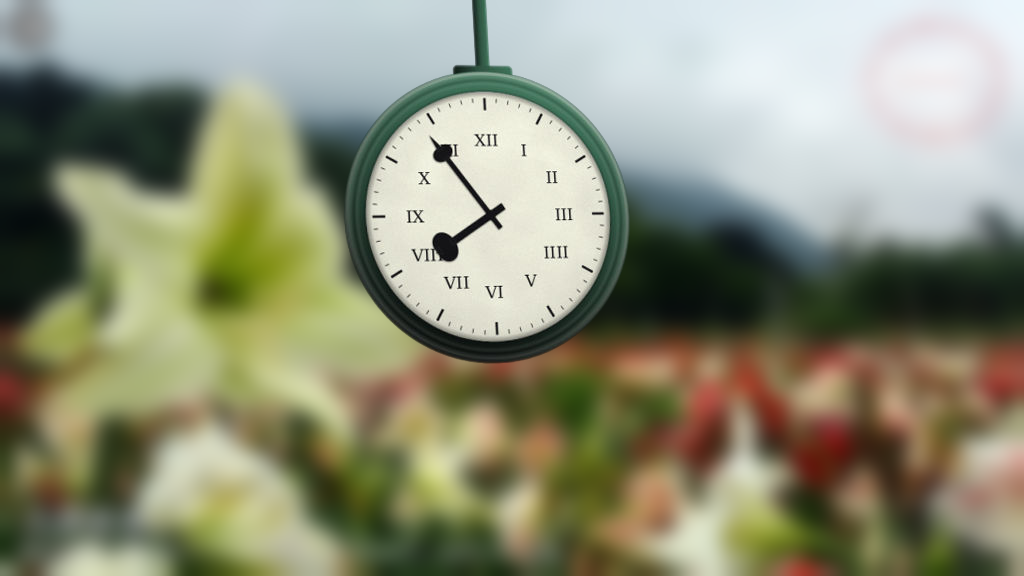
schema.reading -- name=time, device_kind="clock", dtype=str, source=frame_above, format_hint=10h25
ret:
7h54
